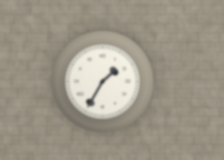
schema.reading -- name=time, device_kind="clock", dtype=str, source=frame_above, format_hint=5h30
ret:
1h35
